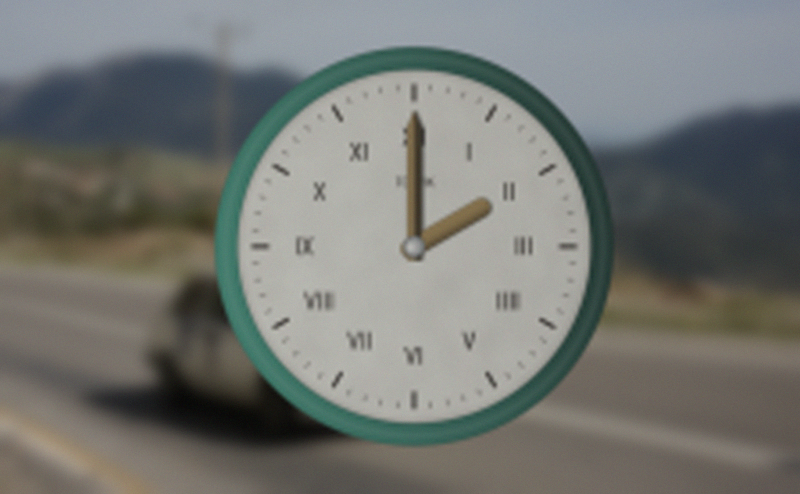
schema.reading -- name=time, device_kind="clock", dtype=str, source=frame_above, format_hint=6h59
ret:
2h00
